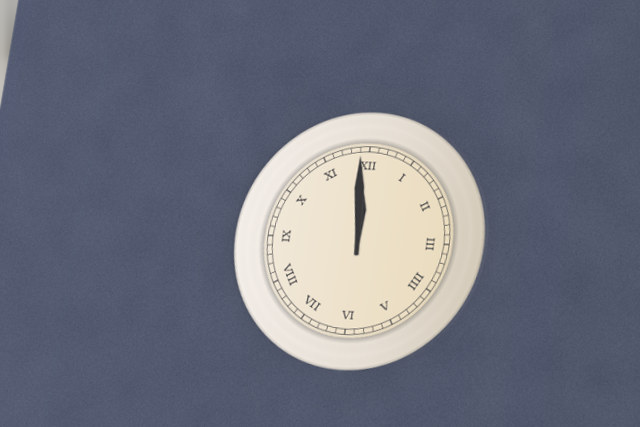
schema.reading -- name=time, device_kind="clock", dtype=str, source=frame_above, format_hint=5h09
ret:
11h59
